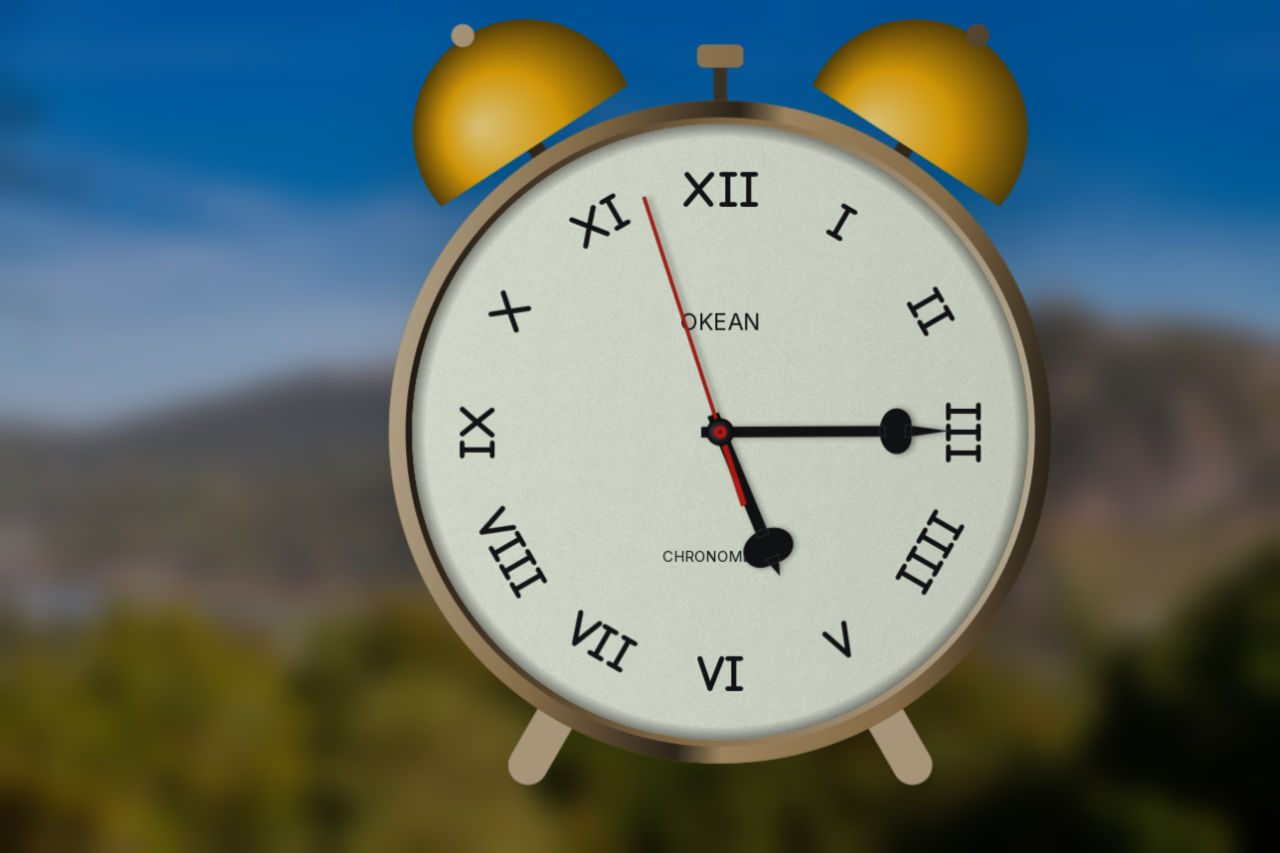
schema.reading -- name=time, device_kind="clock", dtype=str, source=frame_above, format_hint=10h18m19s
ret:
5h14m57s
